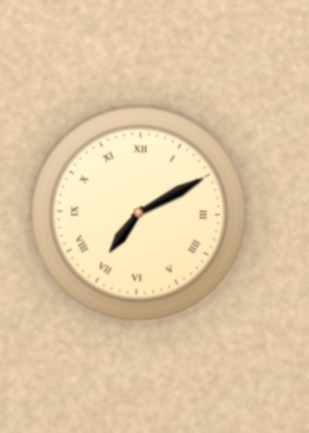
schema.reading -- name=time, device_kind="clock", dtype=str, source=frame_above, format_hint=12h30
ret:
7h10
